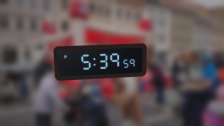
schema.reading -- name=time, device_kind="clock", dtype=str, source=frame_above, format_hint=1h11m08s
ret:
5h39m59s
